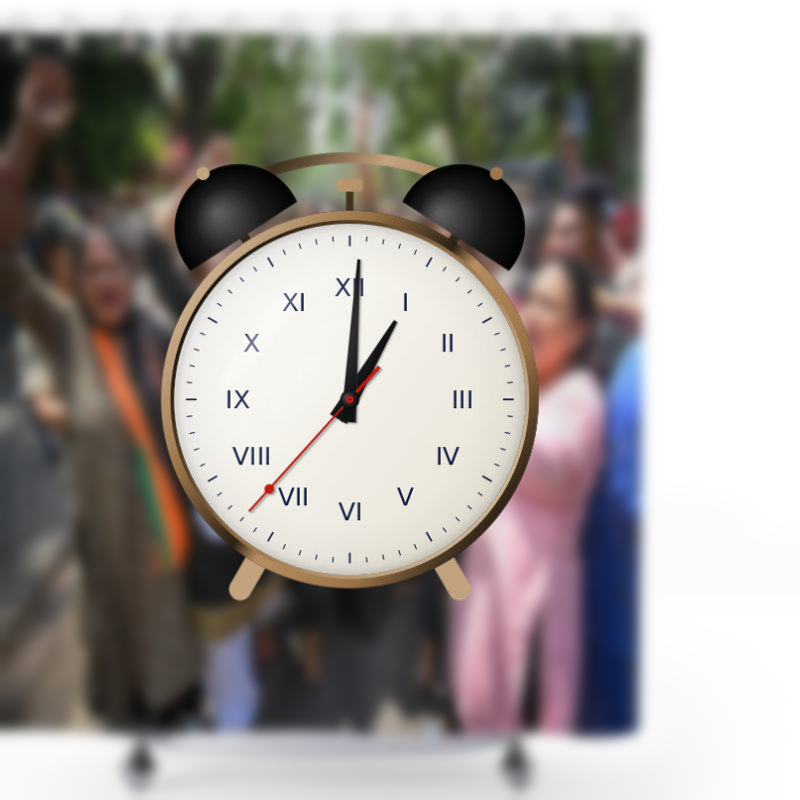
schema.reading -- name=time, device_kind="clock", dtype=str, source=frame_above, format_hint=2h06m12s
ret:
1h00m37s
